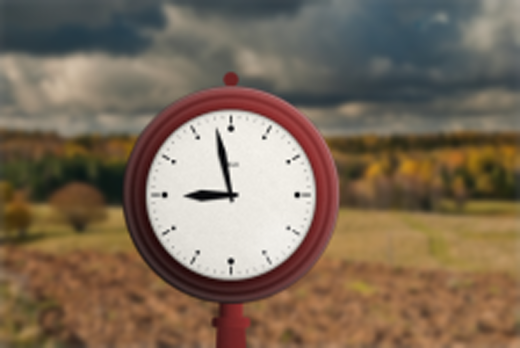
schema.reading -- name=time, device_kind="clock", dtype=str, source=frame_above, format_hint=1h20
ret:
8h58
